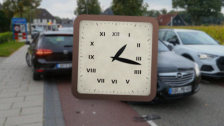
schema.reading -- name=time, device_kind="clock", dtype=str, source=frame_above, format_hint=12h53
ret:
1h17
